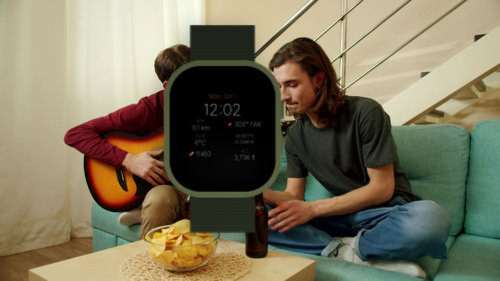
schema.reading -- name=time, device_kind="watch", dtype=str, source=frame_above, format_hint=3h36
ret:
12h02
